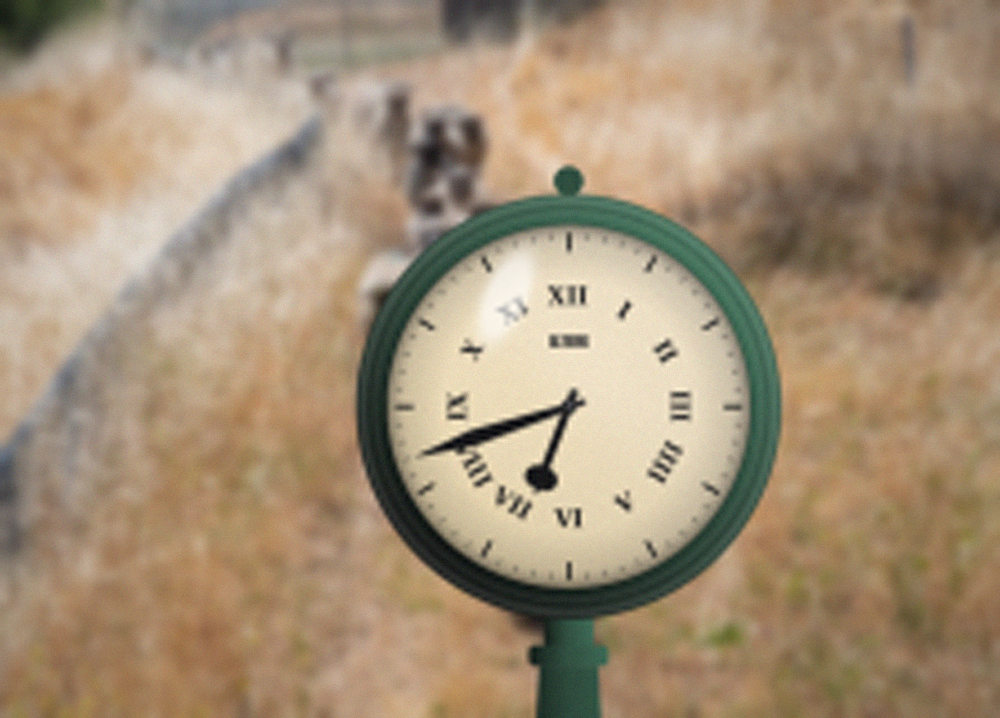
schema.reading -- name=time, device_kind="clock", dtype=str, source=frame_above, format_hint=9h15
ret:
6h42
